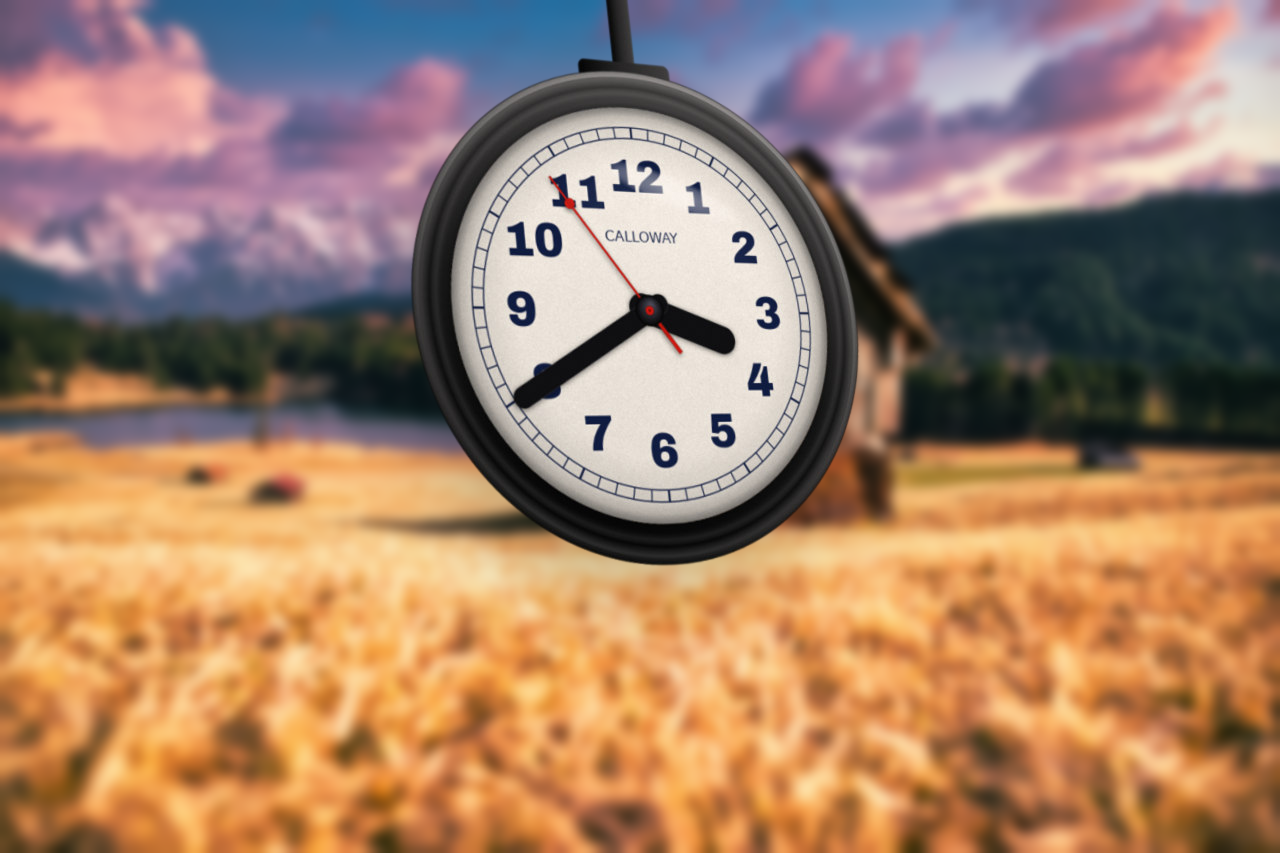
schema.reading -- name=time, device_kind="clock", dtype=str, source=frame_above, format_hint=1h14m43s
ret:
3h39m54s
